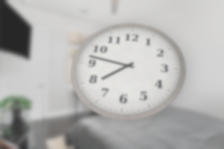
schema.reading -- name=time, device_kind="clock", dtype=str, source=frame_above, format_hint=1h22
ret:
7h47
